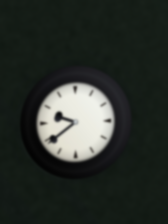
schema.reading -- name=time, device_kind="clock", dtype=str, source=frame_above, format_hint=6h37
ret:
9h39
